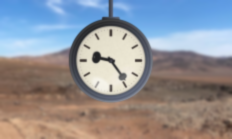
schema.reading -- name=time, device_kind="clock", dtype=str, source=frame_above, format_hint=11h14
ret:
9h24
